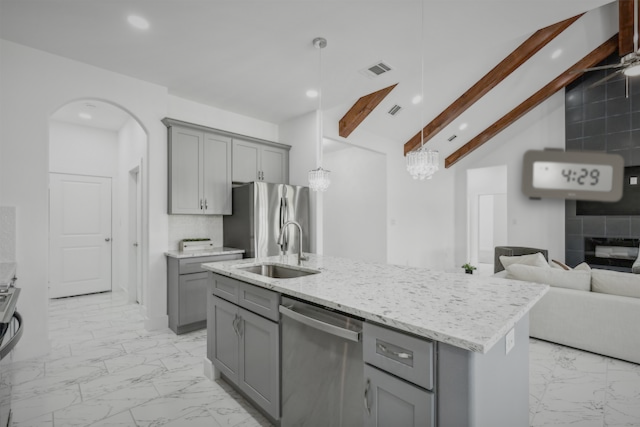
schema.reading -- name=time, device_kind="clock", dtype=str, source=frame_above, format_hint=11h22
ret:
4h29
